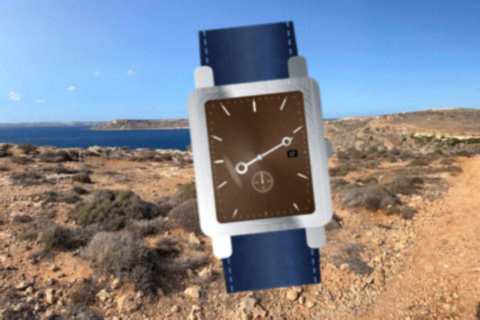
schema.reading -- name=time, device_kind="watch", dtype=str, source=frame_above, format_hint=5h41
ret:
8h11
